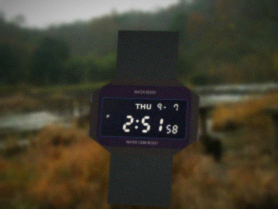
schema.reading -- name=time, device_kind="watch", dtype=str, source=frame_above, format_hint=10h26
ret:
2h51
